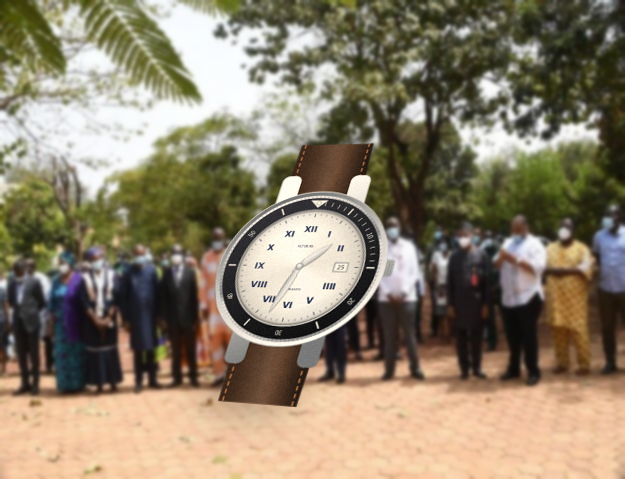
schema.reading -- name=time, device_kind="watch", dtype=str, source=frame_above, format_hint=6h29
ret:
1h33
